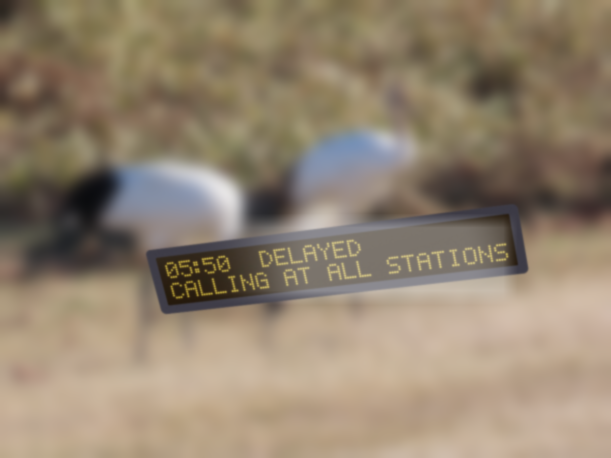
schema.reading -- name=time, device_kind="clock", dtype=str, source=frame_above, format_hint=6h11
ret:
5h50
